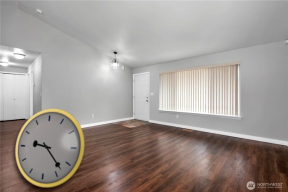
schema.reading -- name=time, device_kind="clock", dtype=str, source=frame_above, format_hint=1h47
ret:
9h23
